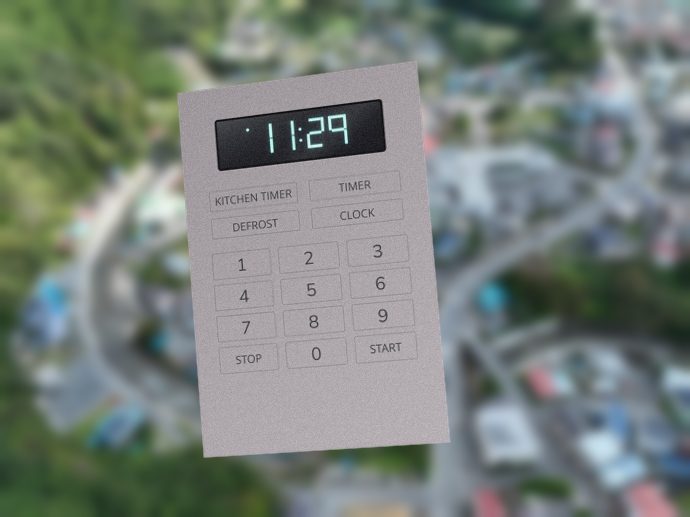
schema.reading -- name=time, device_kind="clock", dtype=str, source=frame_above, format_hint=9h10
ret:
11h29
